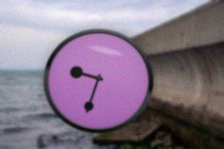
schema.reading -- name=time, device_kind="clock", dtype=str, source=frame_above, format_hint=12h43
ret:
9h33
